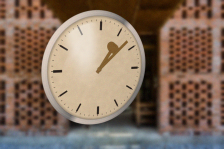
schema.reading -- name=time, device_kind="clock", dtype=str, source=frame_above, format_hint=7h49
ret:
1h08
